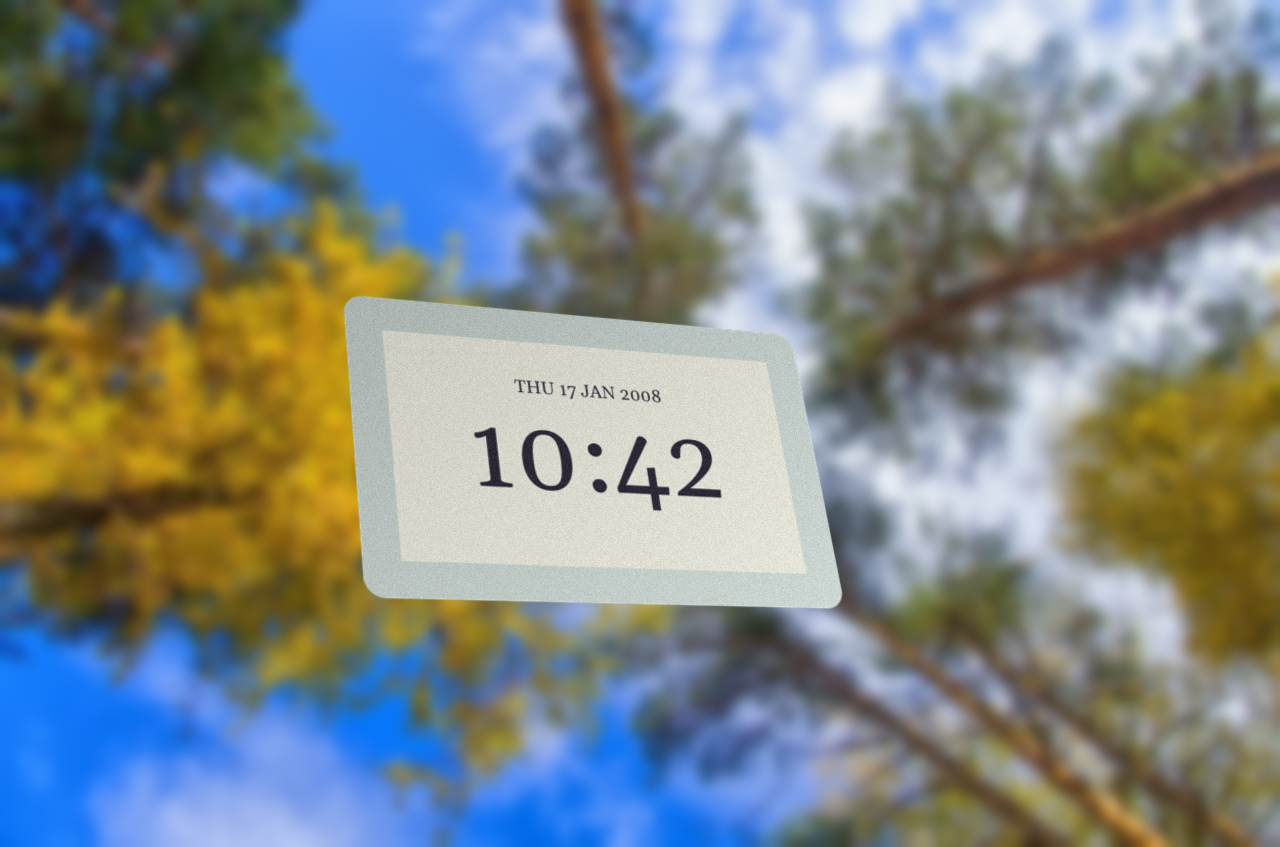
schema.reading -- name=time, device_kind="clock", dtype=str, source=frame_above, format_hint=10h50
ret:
10h42
